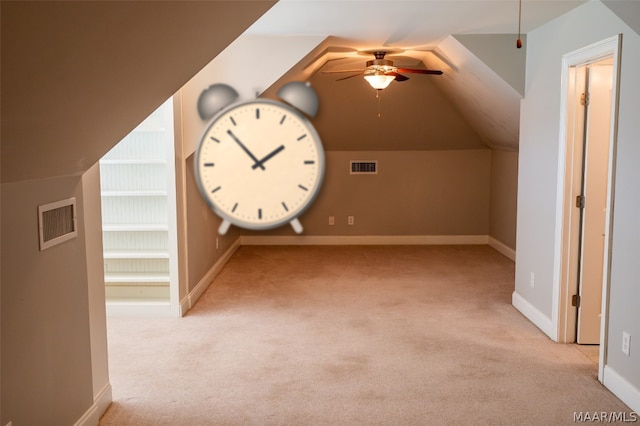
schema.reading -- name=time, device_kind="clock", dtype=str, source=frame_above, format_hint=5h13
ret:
1h53
